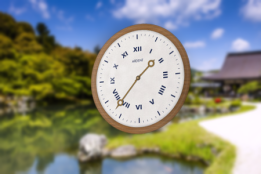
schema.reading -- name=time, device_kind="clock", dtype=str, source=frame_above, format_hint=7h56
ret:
1h37
